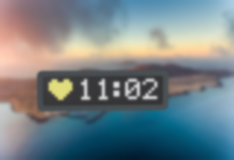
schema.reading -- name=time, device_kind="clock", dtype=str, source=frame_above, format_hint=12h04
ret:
11h02
